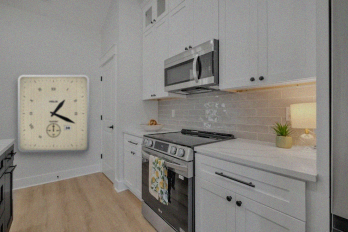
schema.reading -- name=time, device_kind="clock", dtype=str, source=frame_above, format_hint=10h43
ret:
1h19
